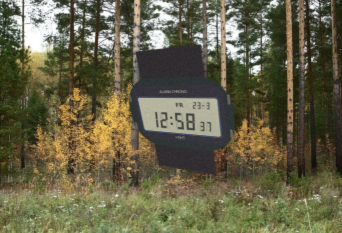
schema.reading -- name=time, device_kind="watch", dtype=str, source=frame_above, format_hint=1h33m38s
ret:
12h58m37s
